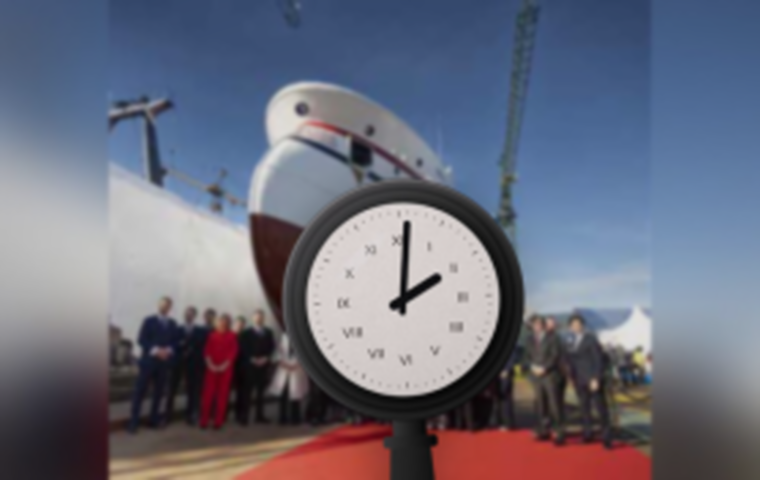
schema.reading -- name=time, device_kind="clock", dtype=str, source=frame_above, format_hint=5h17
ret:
2h01
